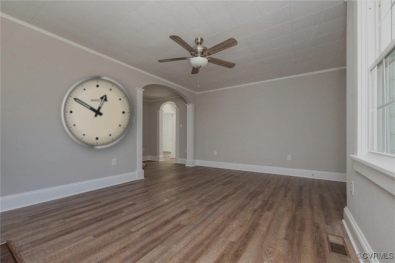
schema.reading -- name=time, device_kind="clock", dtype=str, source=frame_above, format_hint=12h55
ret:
12h50
